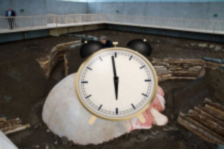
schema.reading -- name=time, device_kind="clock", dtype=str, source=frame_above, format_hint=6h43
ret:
5h59
